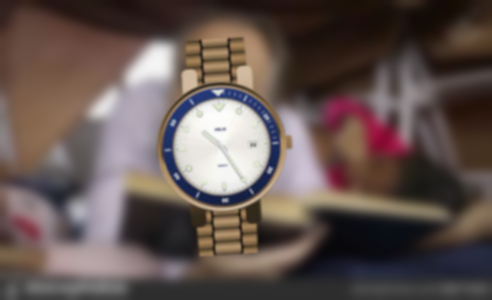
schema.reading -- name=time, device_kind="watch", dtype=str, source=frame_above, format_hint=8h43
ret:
10h25
